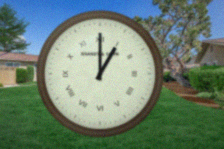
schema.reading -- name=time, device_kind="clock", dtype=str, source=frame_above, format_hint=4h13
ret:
1h00
